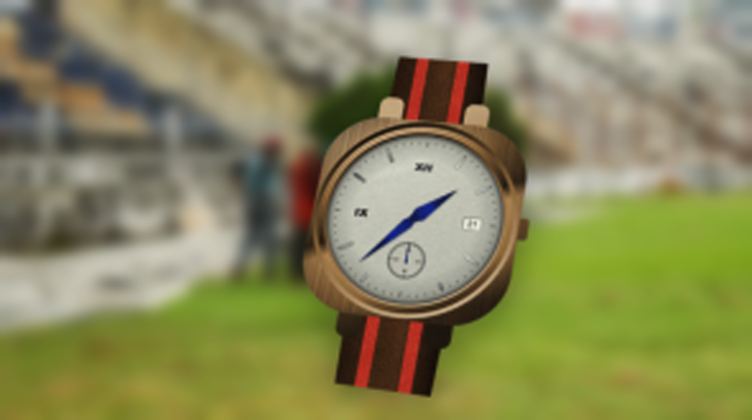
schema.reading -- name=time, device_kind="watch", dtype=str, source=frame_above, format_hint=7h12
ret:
1h37
